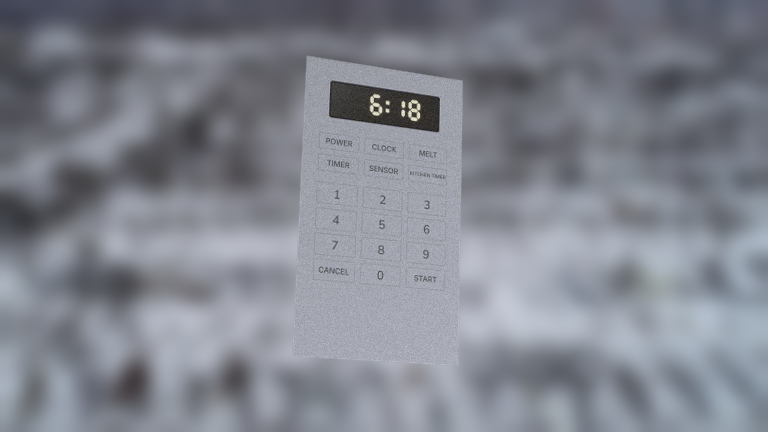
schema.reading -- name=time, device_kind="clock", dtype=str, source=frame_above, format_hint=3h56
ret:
6h18
